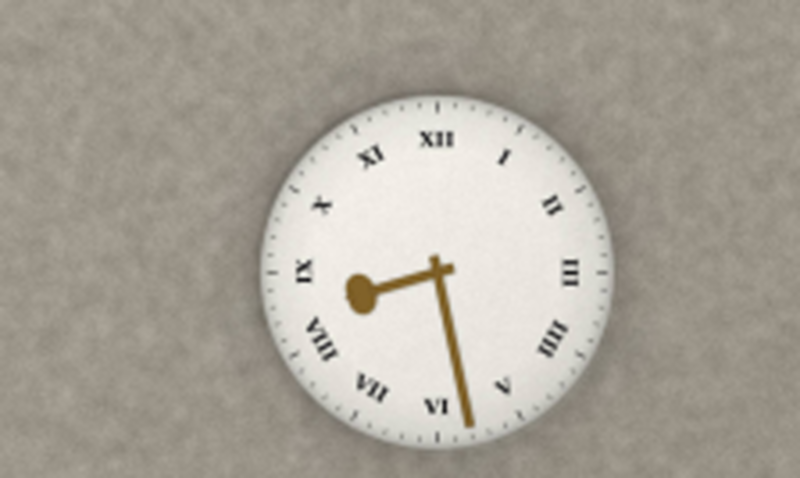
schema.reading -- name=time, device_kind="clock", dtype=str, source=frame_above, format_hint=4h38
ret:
8h28
